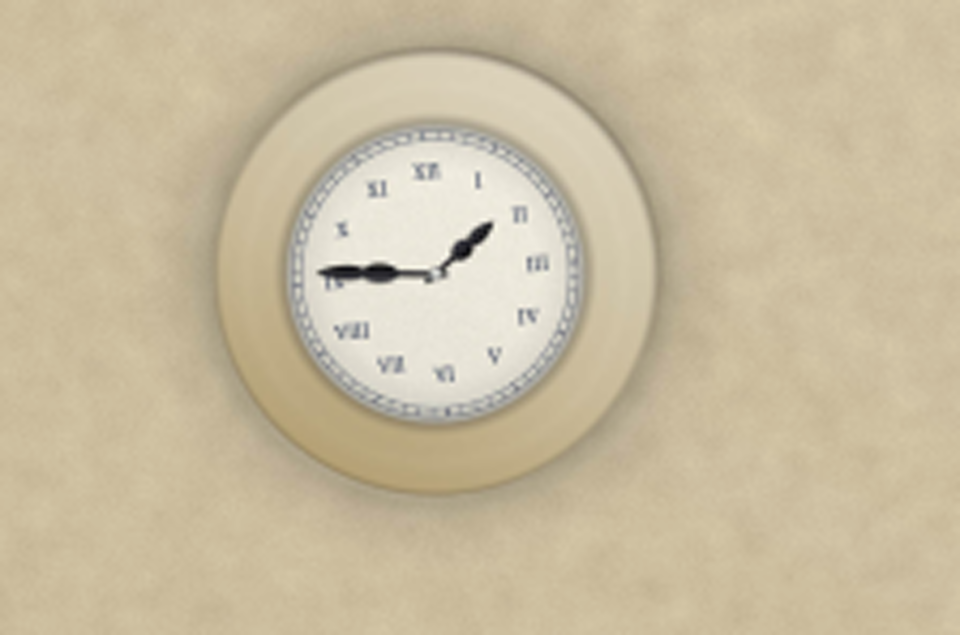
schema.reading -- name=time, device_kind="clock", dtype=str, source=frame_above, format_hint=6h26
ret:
1h46
